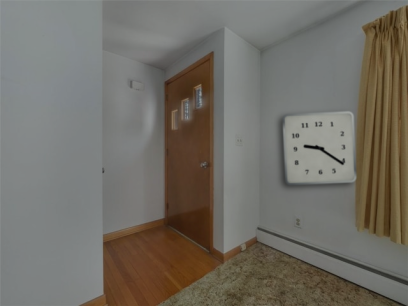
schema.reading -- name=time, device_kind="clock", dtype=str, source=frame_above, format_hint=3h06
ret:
9h21
